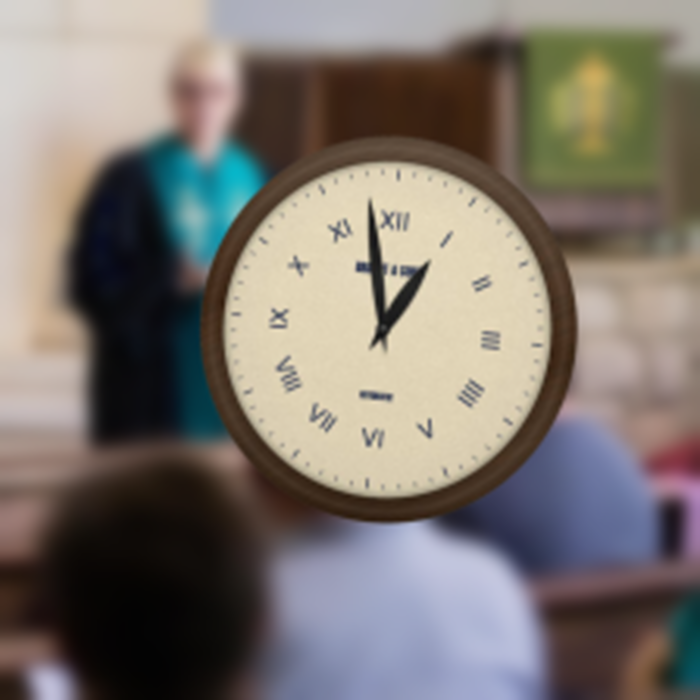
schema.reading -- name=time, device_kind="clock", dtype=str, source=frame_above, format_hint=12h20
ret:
12h58
